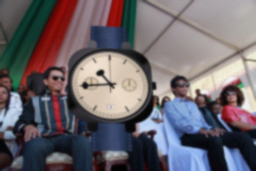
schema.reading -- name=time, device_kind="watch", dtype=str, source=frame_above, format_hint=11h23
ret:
10h44
